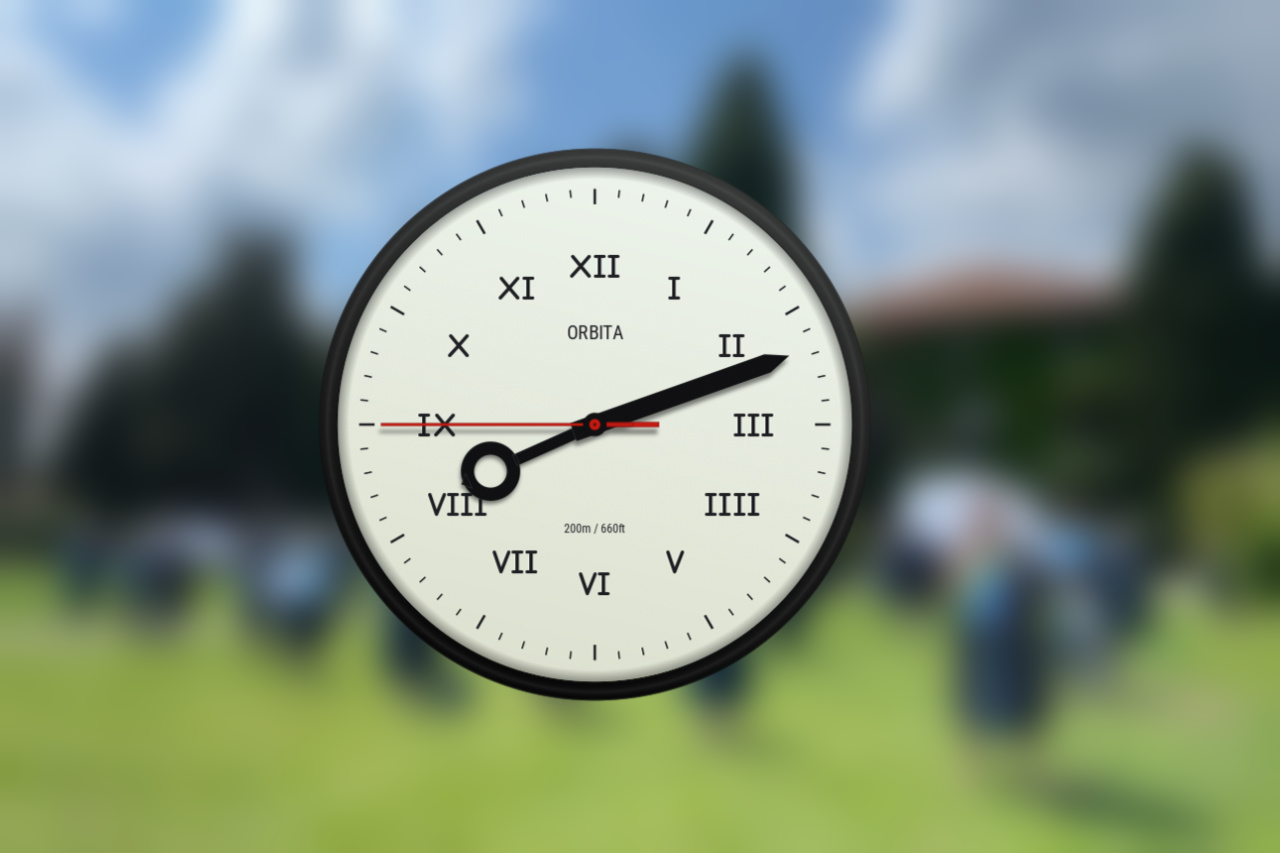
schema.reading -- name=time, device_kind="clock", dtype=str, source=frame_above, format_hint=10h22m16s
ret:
8h11m45s
